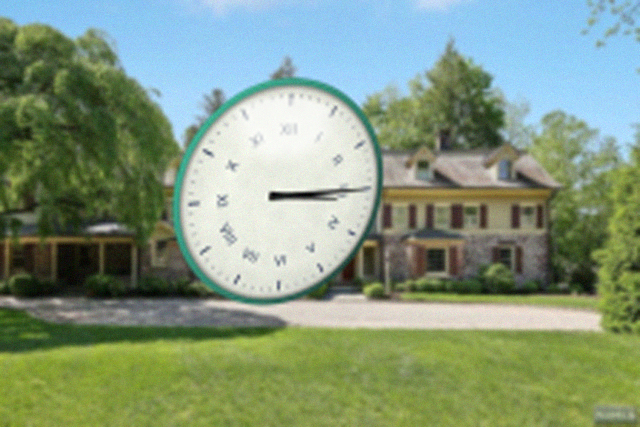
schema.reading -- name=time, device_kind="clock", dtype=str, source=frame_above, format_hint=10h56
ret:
3h15
